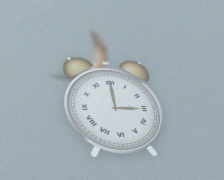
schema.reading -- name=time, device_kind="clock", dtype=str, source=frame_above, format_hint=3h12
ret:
3h00
